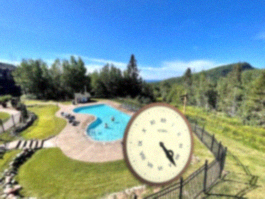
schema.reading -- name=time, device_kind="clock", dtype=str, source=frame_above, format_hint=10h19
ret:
4h23
